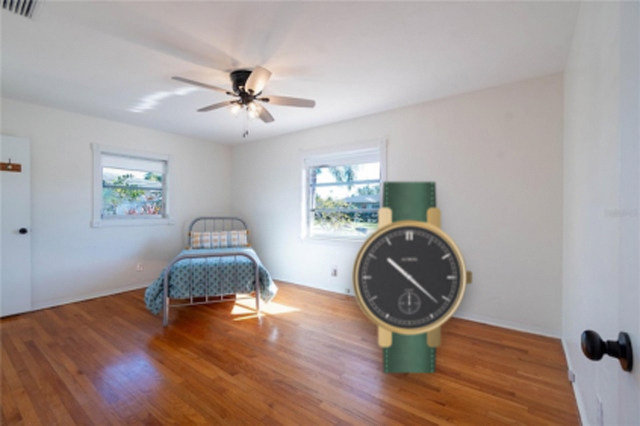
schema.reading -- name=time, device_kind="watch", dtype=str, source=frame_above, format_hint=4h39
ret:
10h22
